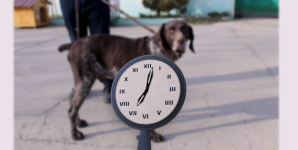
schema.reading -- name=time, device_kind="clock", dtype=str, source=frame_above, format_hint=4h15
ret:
7h02
